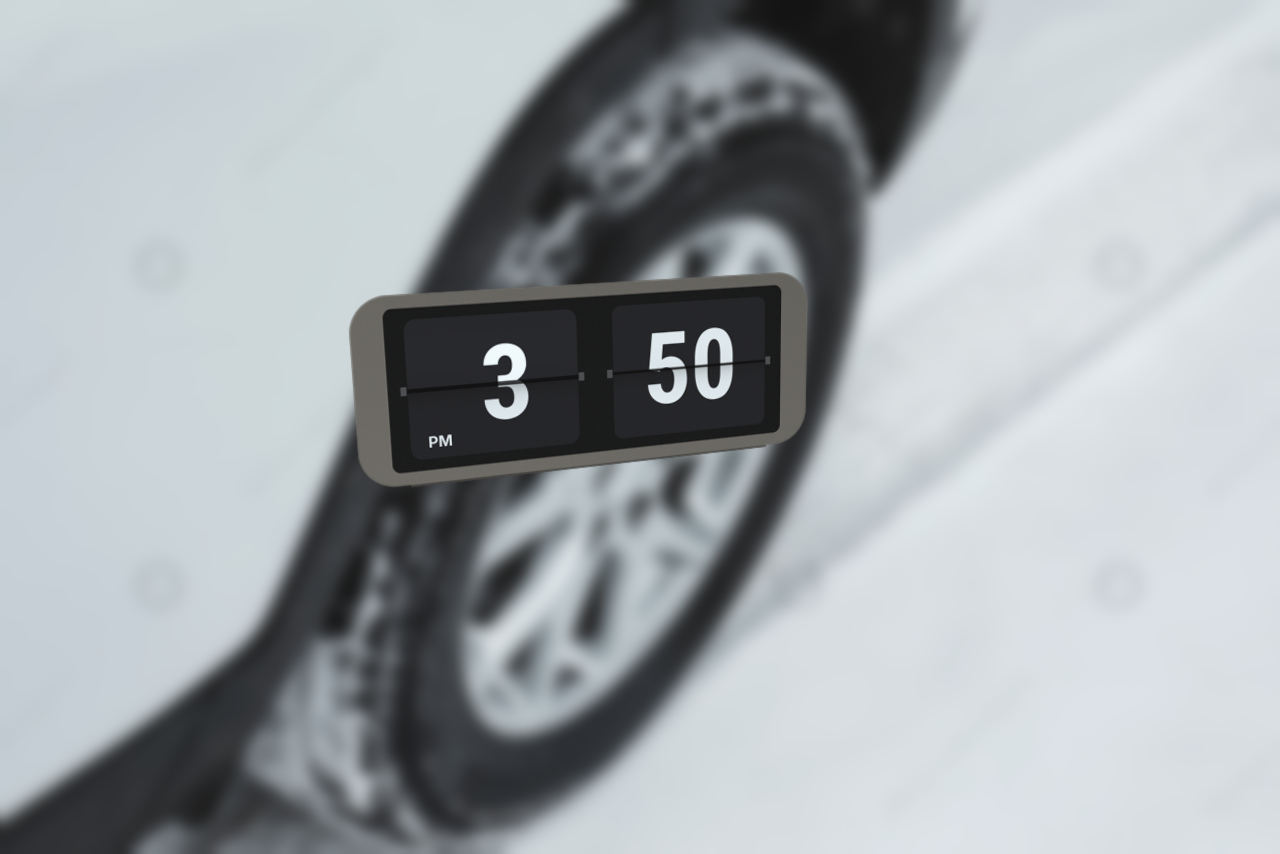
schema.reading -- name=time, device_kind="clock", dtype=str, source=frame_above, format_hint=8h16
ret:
3h50
